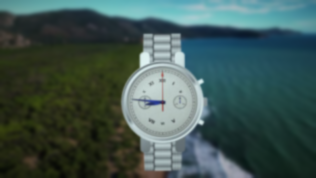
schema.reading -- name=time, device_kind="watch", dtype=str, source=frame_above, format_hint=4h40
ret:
8h46
